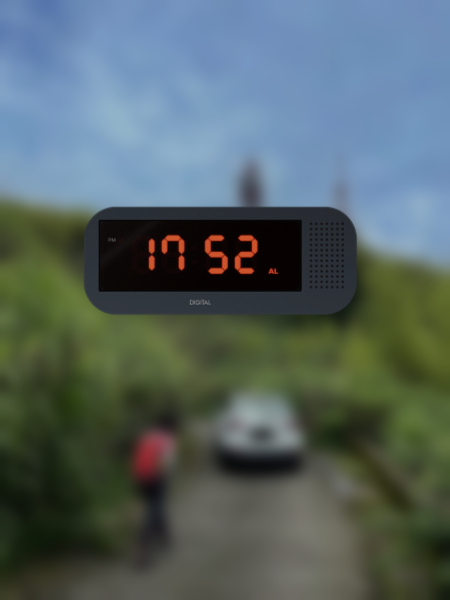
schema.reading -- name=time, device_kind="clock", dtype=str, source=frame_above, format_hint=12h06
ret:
17h52
